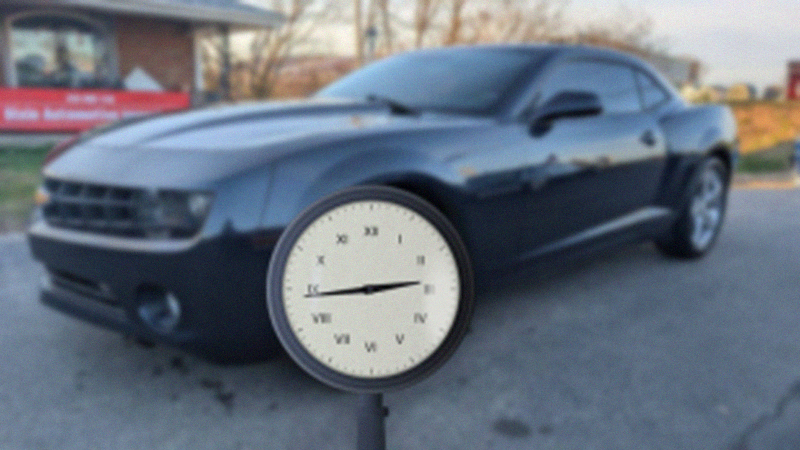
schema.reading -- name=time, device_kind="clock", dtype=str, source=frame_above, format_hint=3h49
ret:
2h44
